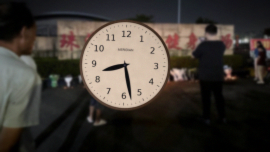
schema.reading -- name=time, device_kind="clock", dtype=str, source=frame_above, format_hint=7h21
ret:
8h28
